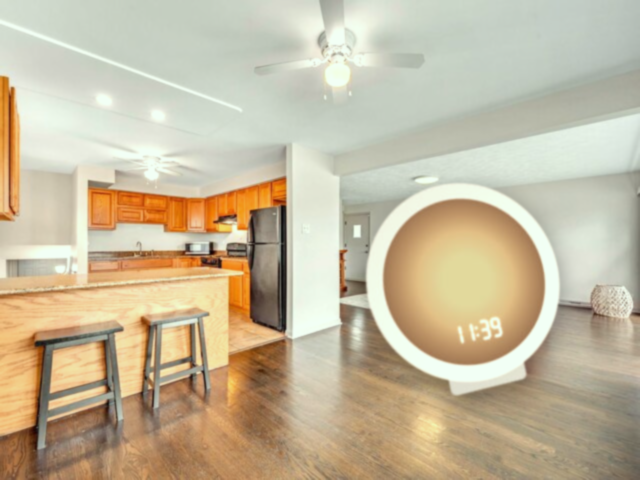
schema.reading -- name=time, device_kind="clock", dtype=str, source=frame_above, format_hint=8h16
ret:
11h39
